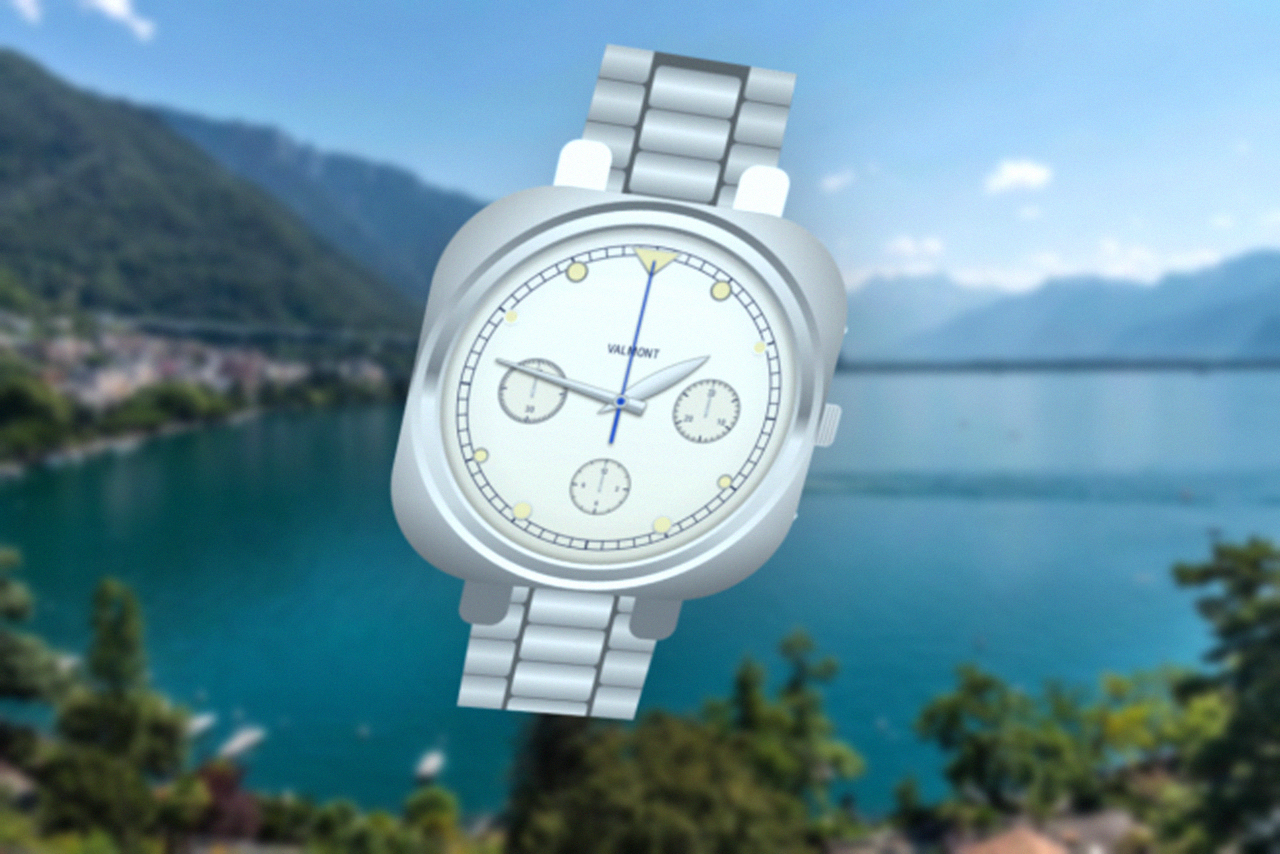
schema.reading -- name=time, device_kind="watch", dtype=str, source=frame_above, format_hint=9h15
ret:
1h47
